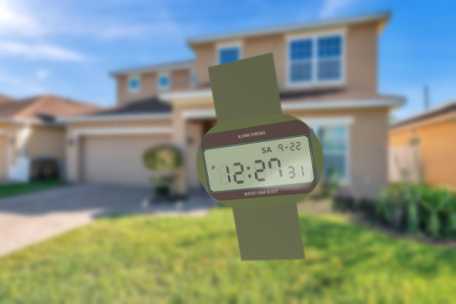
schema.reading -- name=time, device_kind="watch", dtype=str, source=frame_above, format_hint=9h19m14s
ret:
12h27m31s
